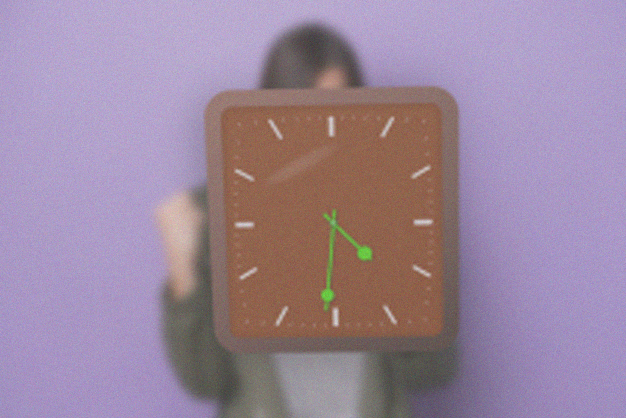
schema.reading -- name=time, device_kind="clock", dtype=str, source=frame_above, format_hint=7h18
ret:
4h31
